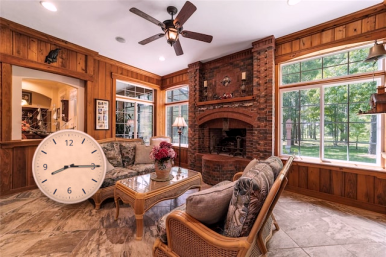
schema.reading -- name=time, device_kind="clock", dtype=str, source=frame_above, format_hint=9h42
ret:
8h15
